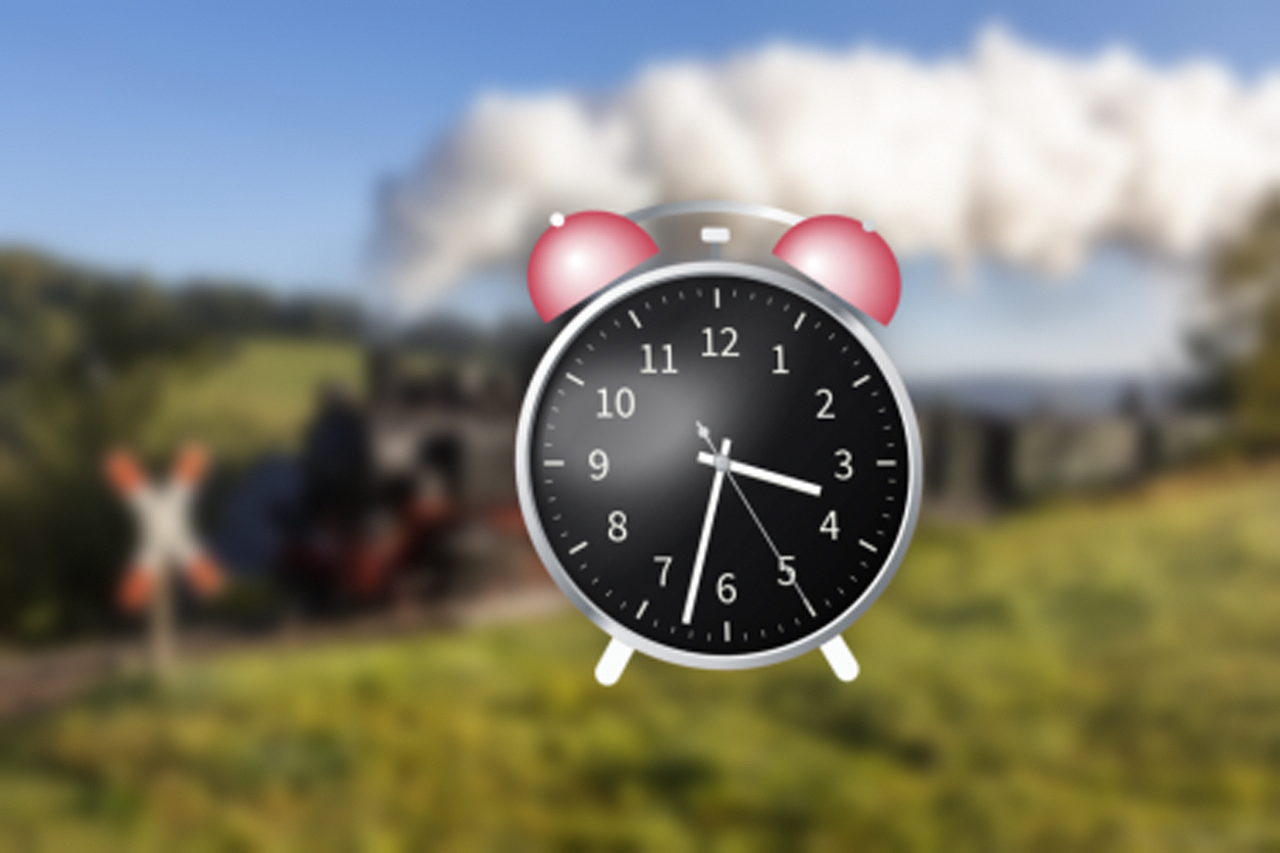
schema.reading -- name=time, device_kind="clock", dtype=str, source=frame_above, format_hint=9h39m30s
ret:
3h32m25s
